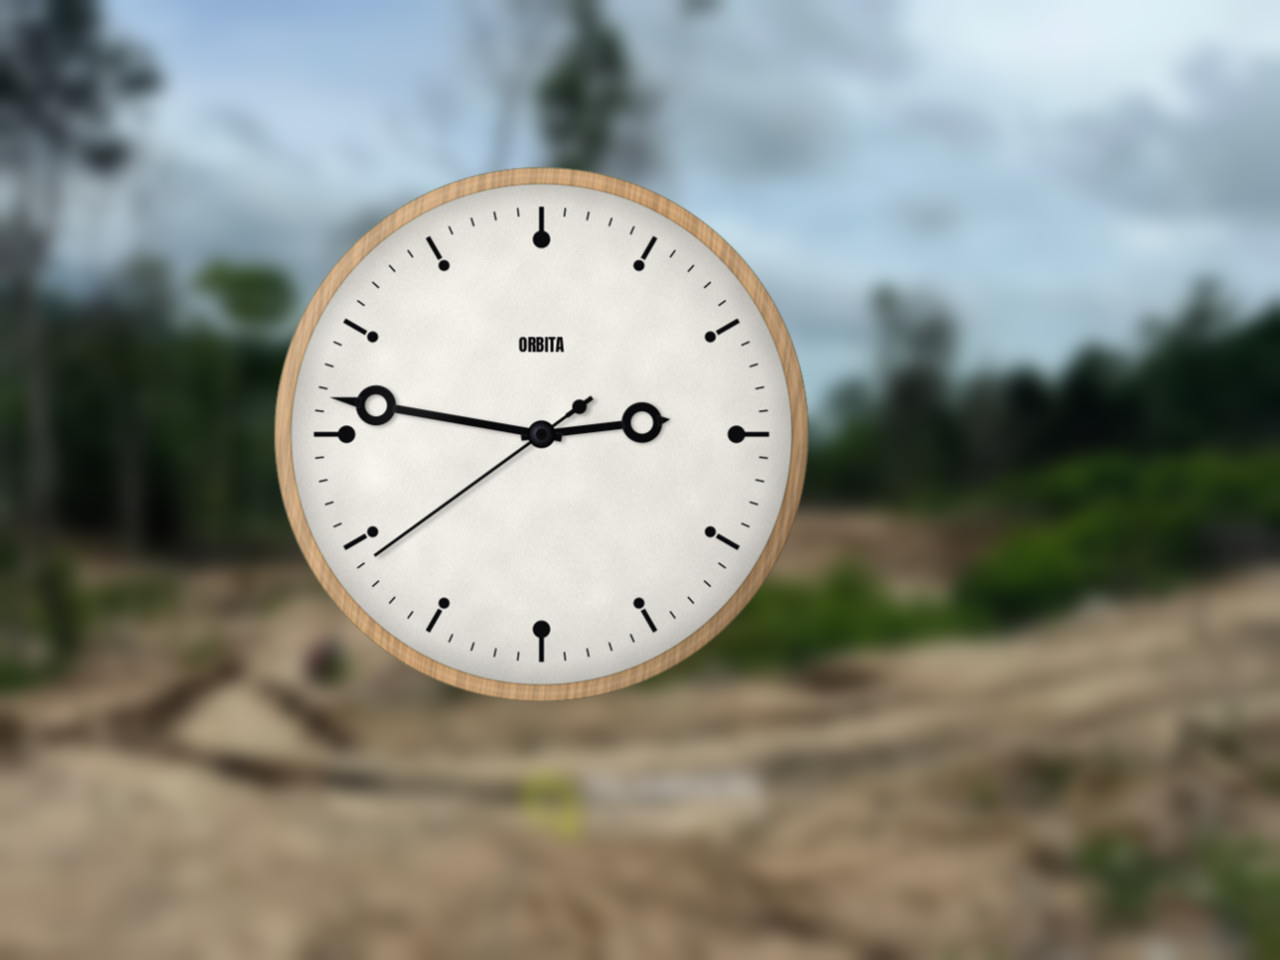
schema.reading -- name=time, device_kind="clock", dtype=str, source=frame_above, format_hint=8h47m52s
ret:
2h46m39s
